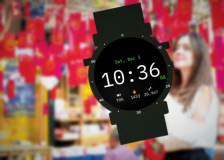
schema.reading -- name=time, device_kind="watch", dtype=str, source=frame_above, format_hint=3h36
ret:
10h36
